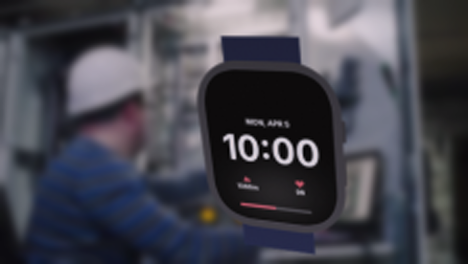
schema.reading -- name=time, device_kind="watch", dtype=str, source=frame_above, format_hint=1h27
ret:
10h00
